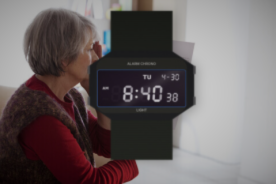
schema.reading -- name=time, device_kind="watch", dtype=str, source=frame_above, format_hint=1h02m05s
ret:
8h40m38s
